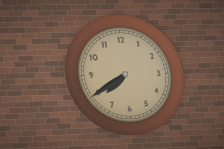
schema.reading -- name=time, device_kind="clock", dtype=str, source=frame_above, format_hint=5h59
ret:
7h40
